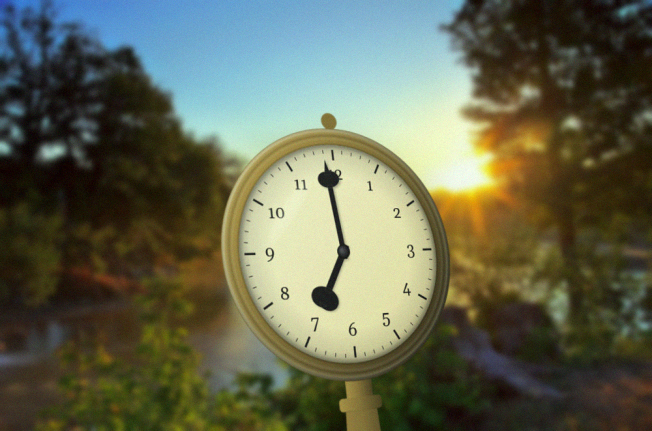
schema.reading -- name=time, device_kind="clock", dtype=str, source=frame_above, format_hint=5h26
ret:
6h59
